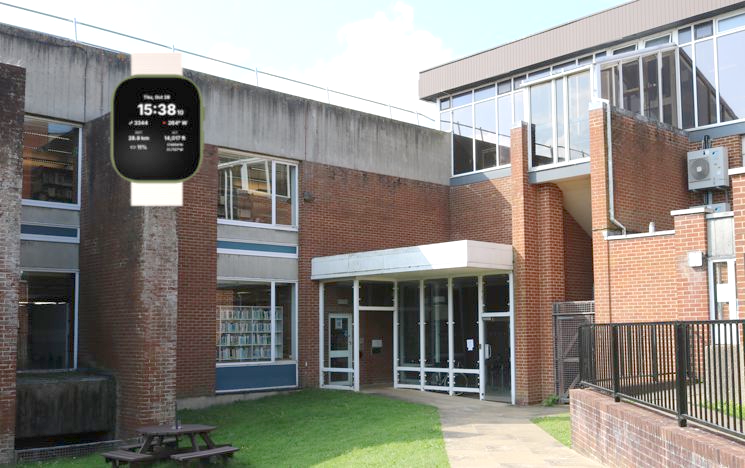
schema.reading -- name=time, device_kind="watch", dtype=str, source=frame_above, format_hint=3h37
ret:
15h38
